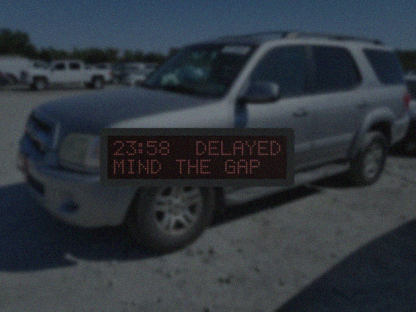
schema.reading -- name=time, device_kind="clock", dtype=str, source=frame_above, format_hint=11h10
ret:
23h58
